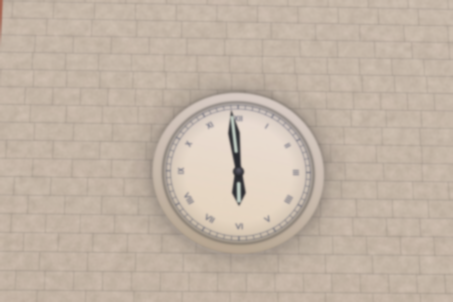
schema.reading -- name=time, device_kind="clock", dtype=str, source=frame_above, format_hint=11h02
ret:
5h59
